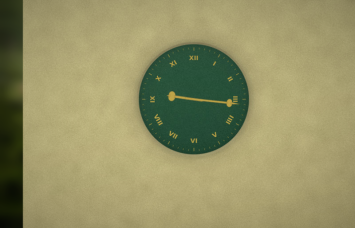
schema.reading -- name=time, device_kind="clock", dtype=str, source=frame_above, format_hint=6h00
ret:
9h16
